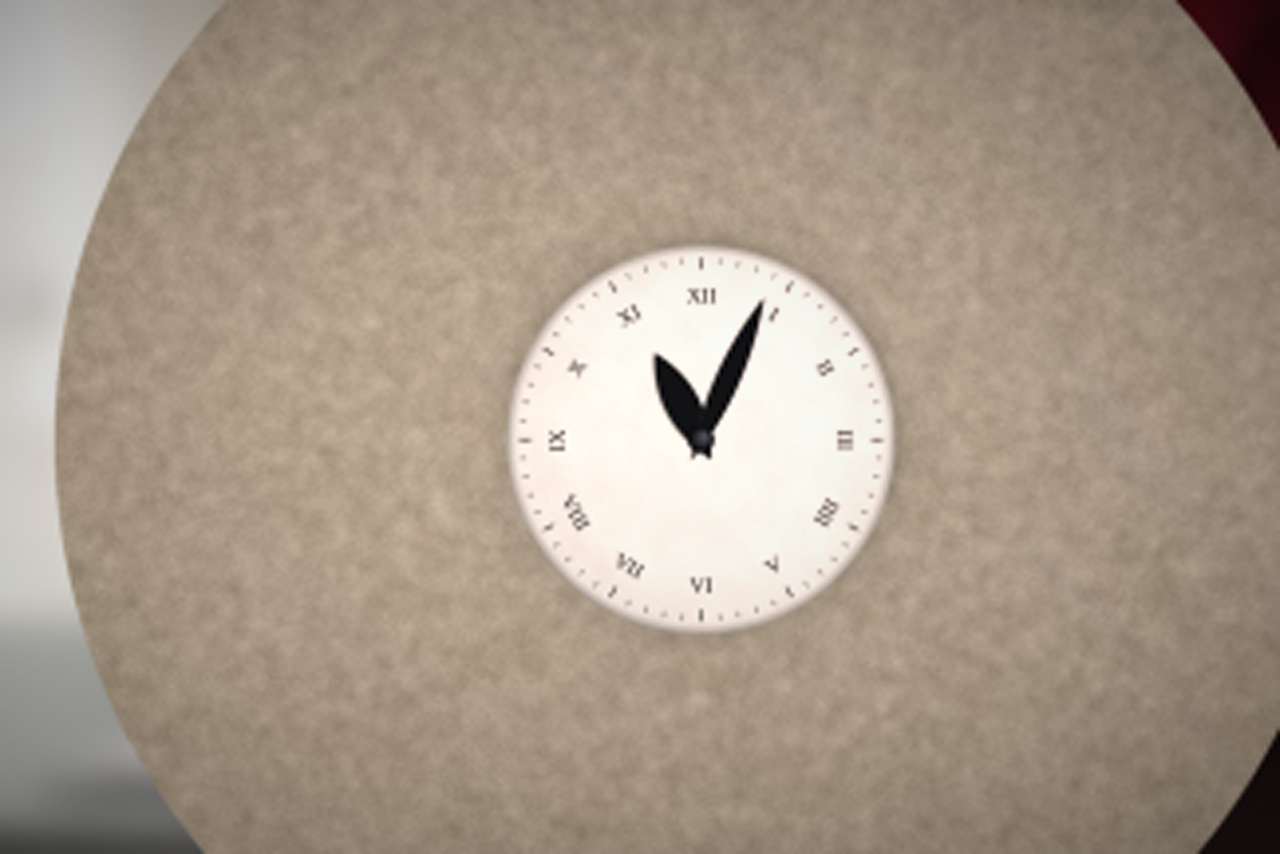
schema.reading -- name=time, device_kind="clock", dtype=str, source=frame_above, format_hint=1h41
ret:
11h04
